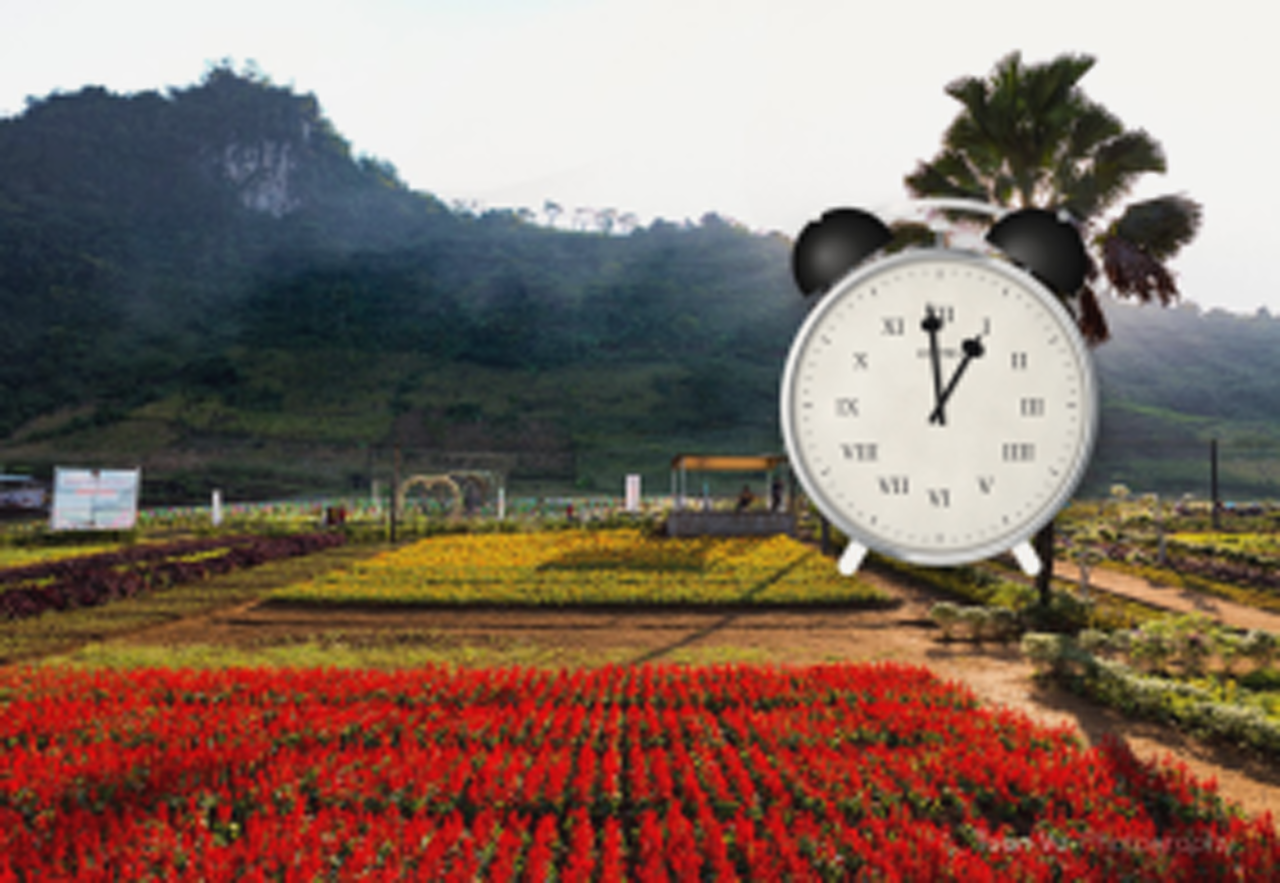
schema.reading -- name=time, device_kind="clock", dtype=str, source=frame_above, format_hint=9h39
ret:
12h59
